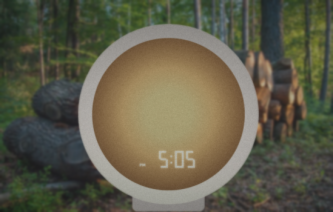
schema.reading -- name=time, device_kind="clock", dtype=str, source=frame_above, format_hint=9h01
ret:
5h05
